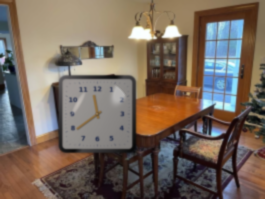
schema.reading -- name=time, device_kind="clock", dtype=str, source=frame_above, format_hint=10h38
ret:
11h39
